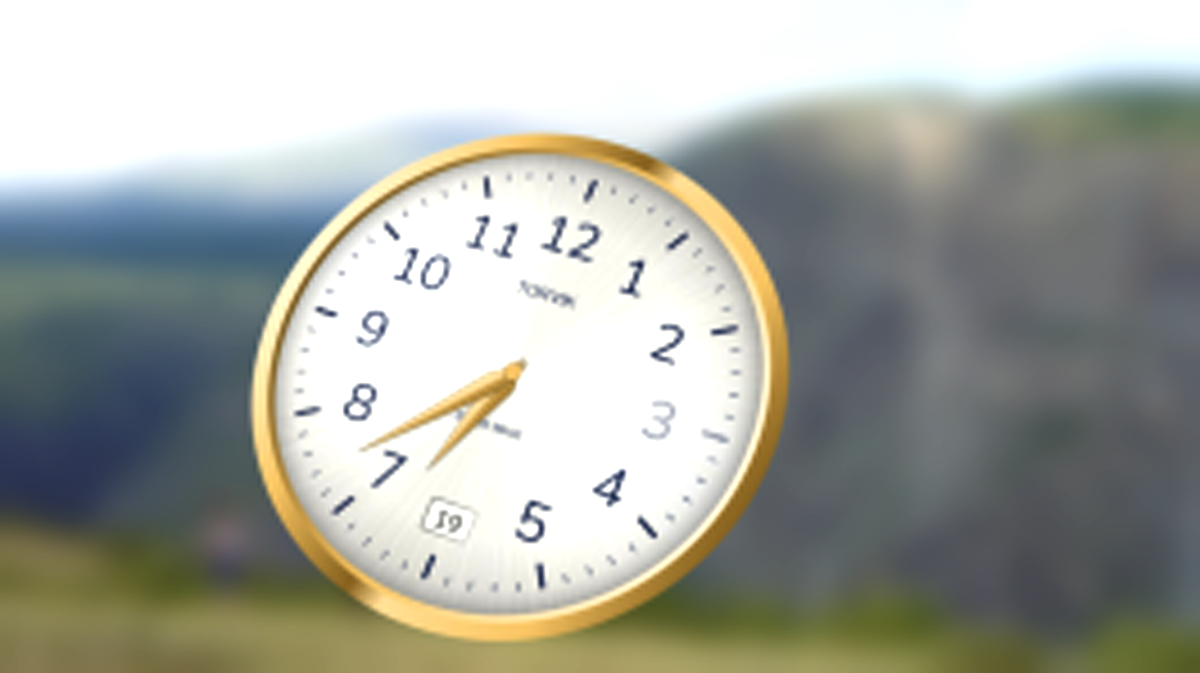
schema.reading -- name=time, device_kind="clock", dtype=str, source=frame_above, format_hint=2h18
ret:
6h37
